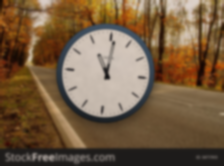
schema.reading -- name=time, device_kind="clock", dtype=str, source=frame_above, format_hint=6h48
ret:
11h01
